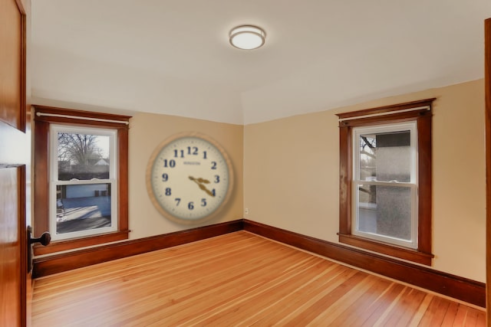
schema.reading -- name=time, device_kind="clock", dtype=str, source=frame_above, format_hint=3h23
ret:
3h21
